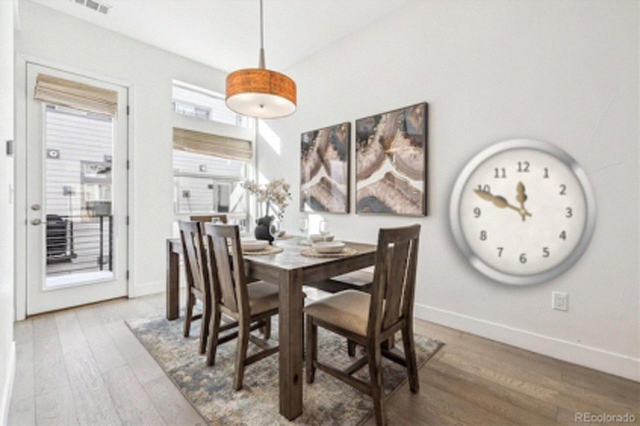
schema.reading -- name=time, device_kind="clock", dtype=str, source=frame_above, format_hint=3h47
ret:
11h49
